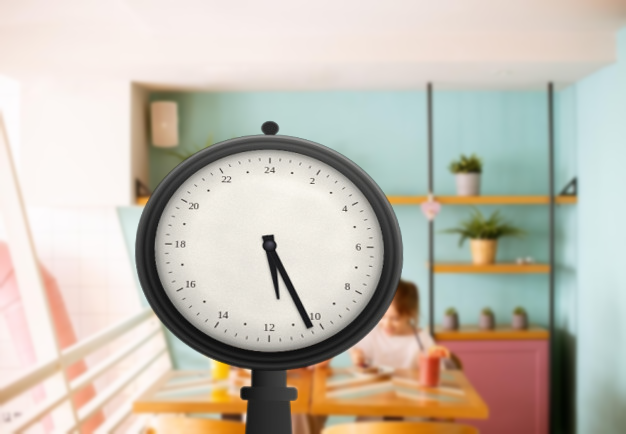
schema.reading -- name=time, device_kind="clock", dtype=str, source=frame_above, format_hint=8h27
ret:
11h26
